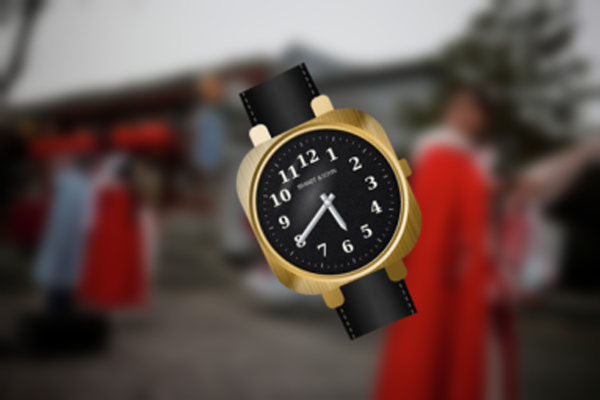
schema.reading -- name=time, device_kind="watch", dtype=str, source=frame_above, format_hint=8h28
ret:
5h40
